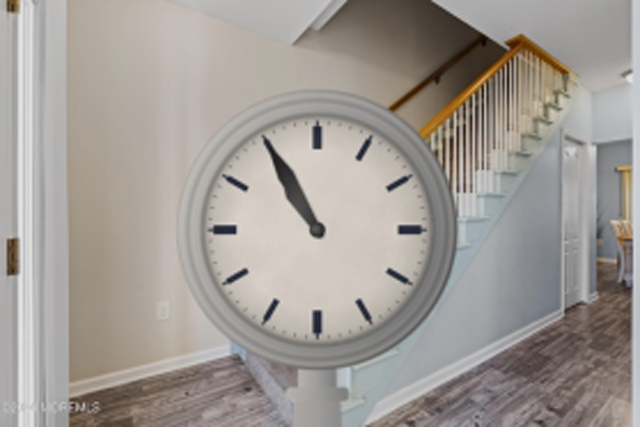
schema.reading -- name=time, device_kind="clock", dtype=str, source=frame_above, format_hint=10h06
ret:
10h55
